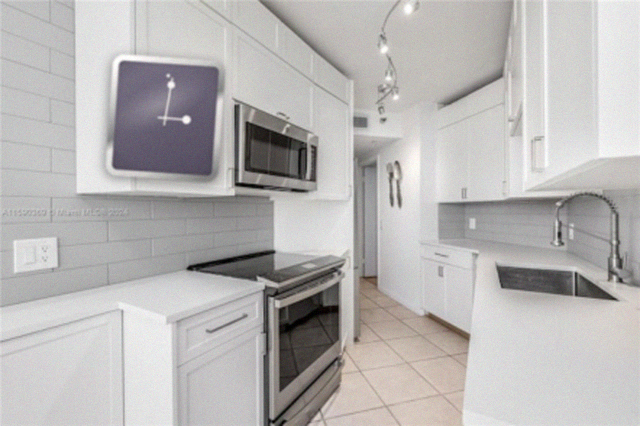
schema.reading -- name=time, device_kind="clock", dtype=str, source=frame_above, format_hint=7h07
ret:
3h01
